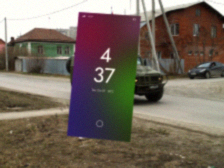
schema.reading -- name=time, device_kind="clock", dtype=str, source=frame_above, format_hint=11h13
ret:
4h37
